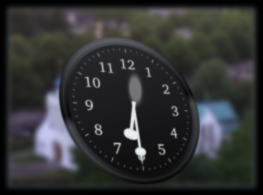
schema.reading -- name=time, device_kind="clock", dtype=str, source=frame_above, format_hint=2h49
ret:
6h30
